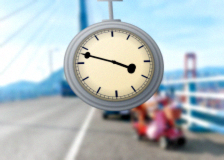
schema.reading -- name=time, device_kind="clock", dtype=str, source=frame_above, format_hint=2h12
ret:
3h48
